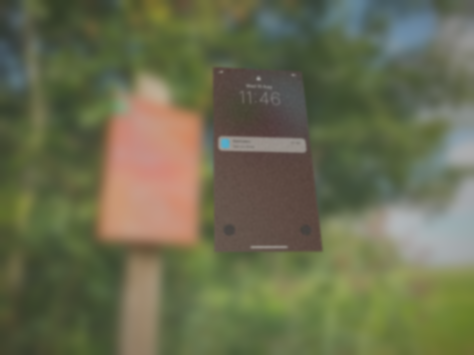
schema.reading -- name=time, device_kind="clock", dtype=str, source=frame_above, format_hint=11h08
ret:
11h46
